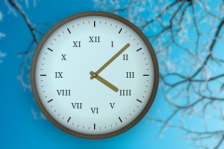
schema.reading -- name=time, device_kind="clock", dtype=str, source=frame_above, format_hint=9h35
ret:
4h08
